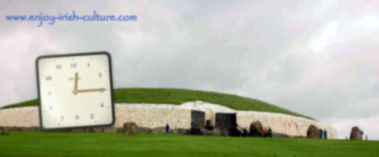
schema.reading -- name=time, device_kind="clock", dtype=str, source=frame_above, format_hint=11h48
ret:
12h15
